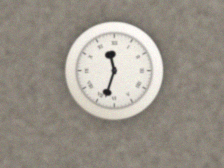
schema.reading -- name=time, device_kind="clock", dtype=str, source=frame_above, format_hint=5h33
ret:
11h33
